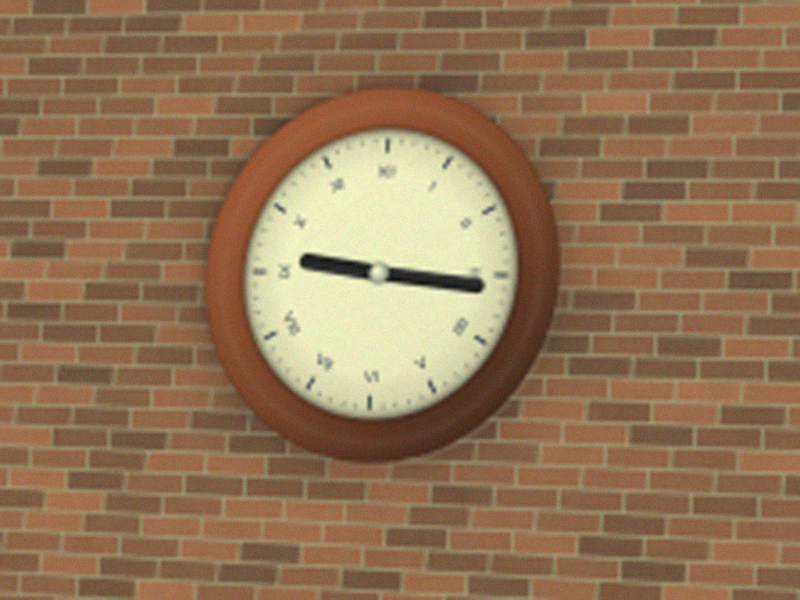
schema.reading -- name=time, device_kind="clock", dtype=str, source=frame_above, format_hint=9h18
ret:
9h16
